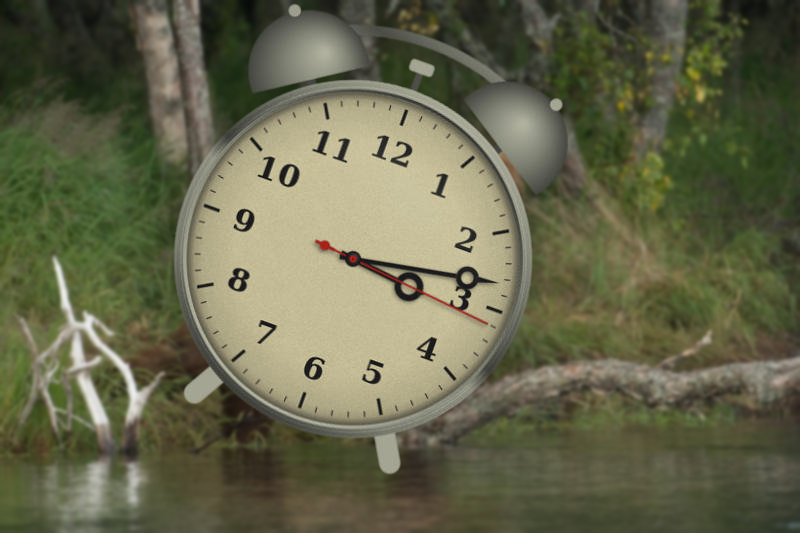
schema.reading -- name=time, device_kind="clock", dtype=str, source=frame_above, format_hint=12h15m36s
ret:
3h13m16s
